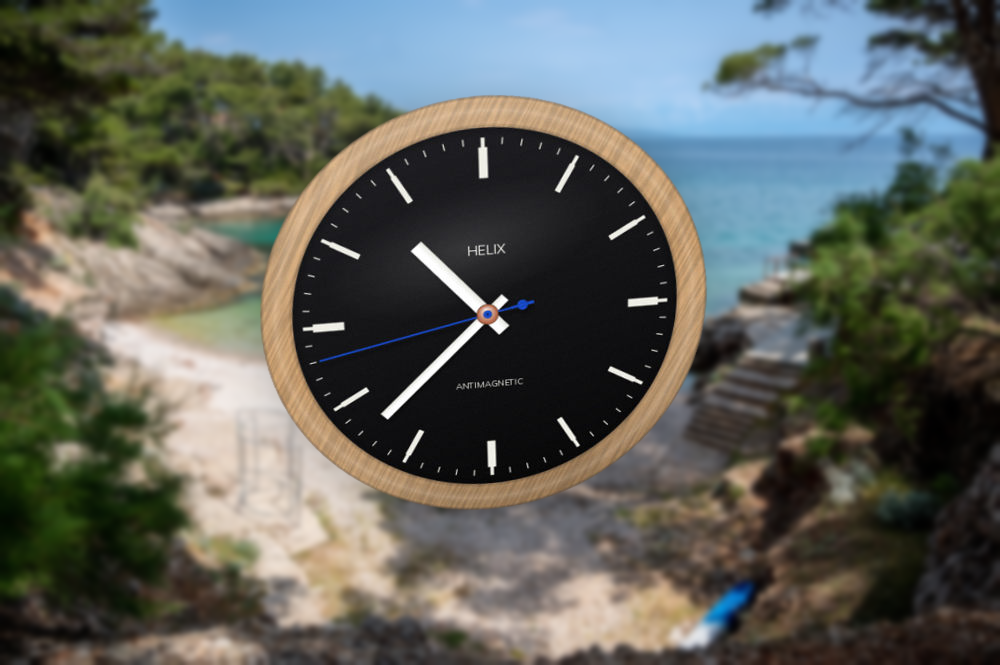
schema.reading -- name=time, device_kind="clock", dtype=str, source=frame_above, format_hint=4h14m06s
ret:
10h37m43s
